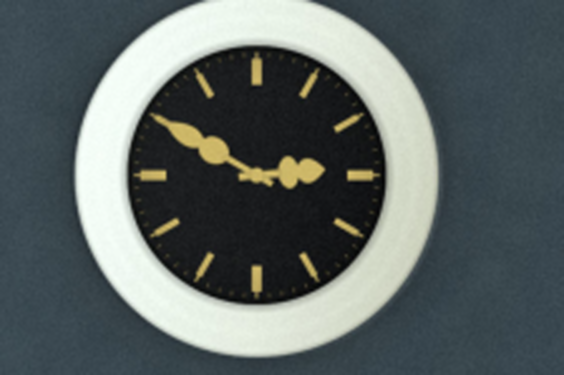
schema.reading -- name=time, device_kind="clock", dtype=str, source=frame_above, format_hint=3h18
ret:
2h50
